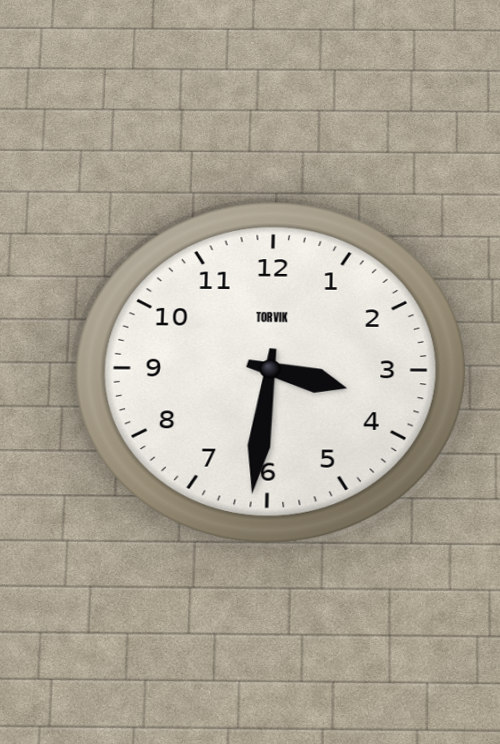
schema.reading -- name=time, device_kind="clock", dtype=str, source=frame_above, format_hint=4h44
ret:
3h31
